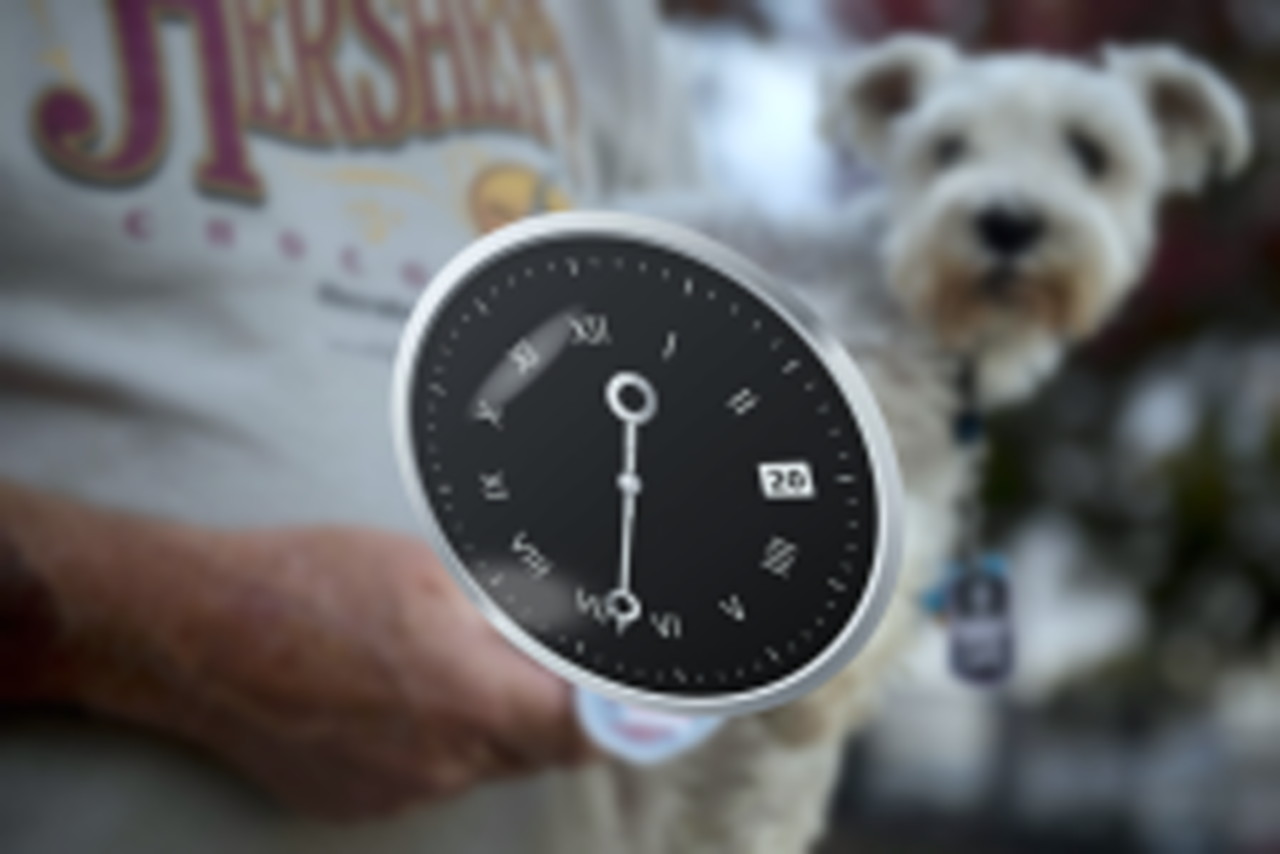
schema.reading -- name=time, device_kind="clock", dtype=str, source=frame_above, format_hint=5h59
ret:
12h33
